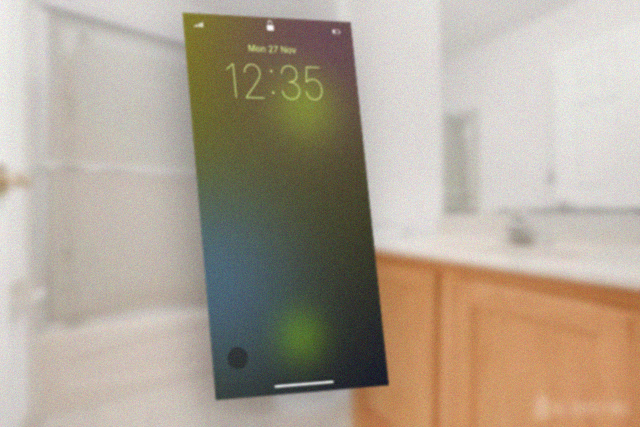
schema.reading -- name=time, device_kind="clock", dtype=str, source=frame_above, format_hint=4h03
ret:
12h35
